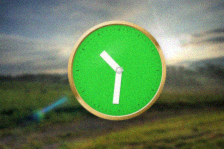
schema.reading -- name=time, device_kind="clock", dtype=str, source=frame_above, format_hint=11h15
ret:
10h31
